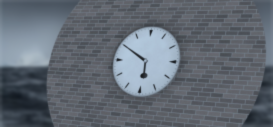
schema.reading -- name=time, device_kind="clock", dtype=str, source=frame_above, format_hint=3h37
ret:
5h50
